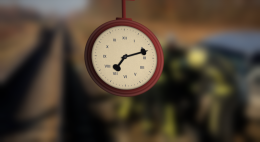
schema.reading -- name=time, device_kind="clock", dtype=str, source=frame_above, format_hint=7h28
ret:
7h12
